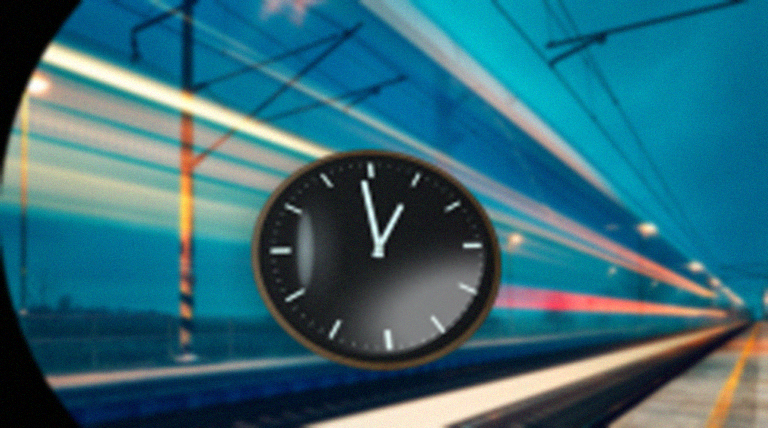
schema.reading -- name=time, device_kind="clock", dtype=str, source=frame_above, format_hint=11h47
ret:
12h59
